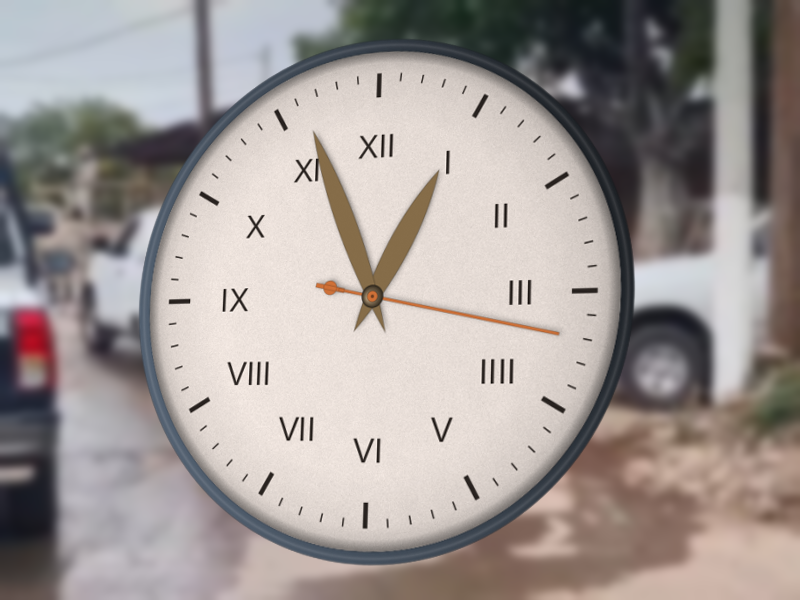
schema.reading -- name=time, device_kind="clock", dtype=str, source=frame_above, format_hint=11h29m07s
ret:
12h56m17s
